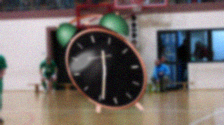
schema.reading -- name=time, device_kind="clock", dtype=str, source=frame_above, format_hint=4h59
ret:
12h34
